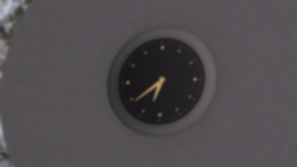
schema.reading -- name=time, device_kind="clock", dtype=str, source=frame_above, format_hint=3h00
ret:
6h39
